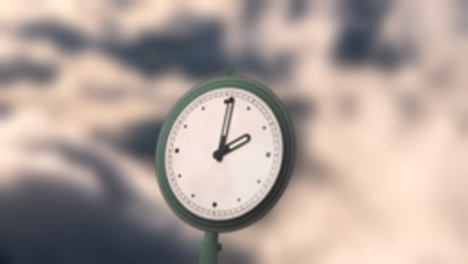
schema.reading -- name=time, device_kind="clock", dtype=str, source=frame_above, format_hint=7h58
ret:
2h01
